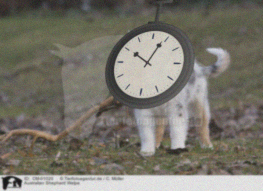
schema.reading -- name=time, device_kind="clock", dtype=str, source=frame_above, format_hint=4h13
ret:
10h04
